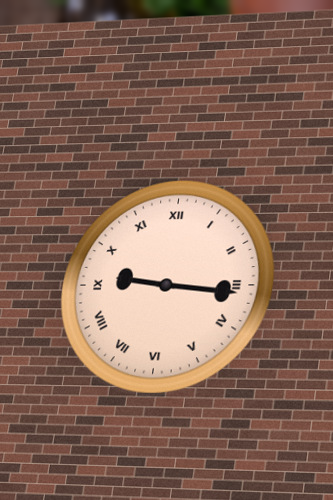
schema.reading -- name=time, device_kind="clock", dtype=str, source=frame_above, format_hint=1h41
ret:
9h16
